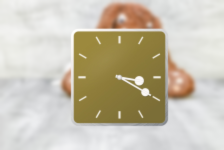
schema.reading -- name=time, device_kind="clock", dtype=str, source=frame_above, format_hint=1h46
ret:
3h20
